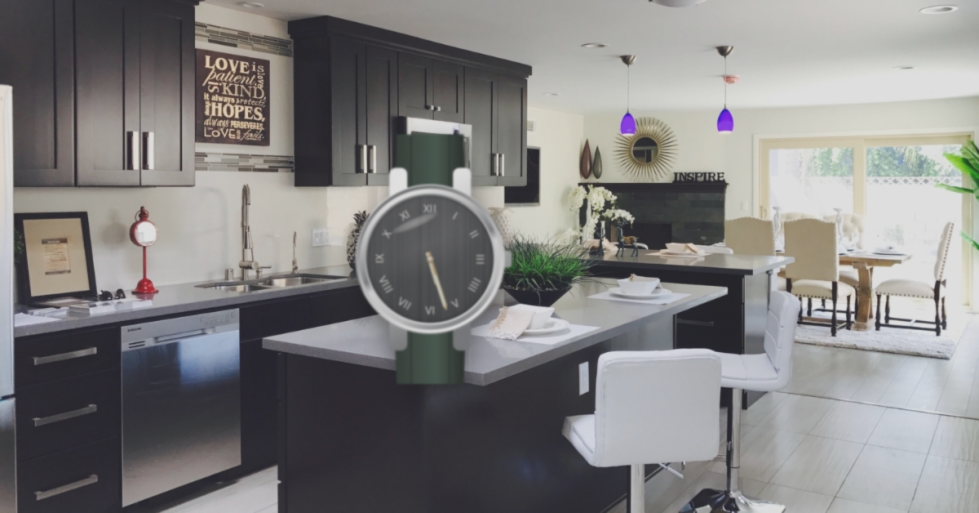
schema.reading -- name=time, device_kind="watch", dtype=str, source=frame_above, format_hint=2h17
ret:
5h27
